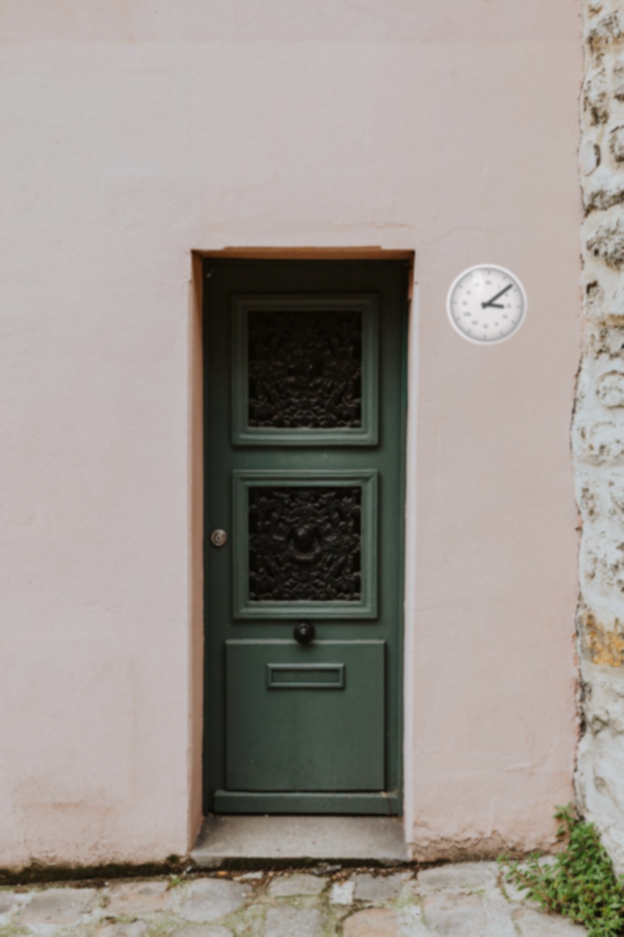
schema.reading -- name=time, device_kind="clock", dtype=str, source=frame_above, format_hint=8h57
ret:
3h08
